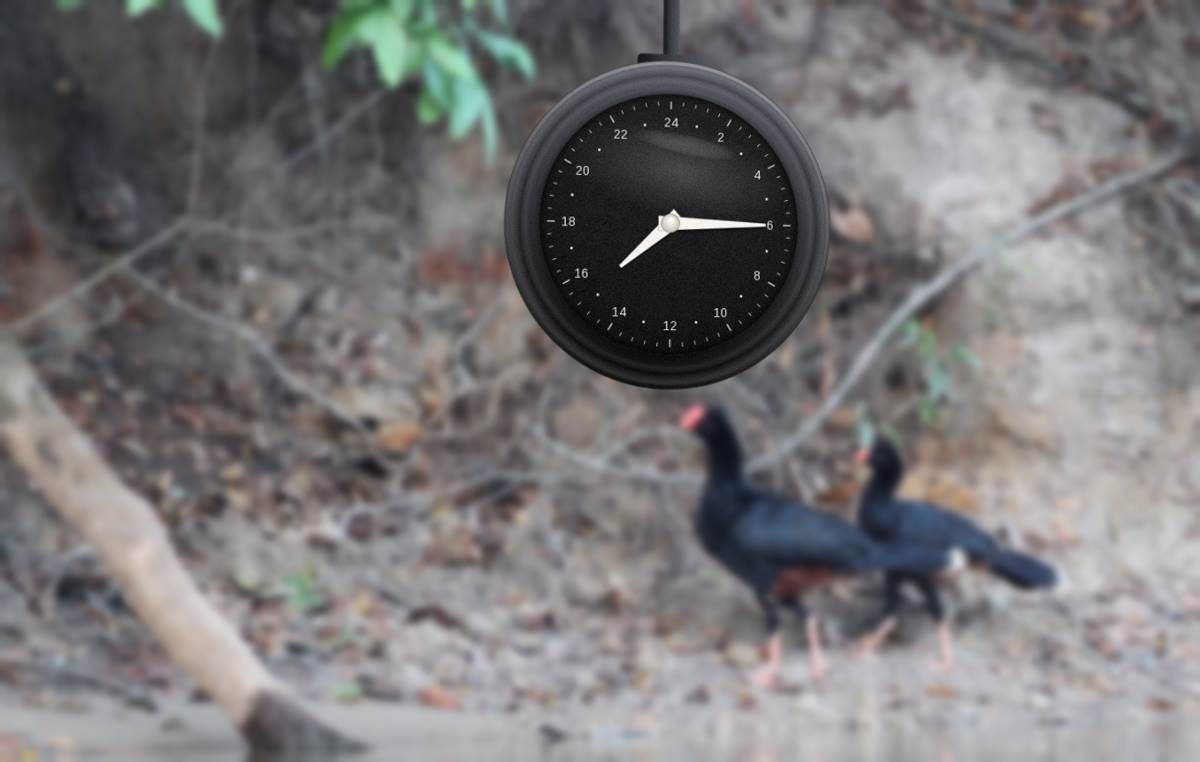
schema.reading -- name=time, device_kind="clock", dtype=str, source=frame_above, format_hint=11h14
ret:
15h15
